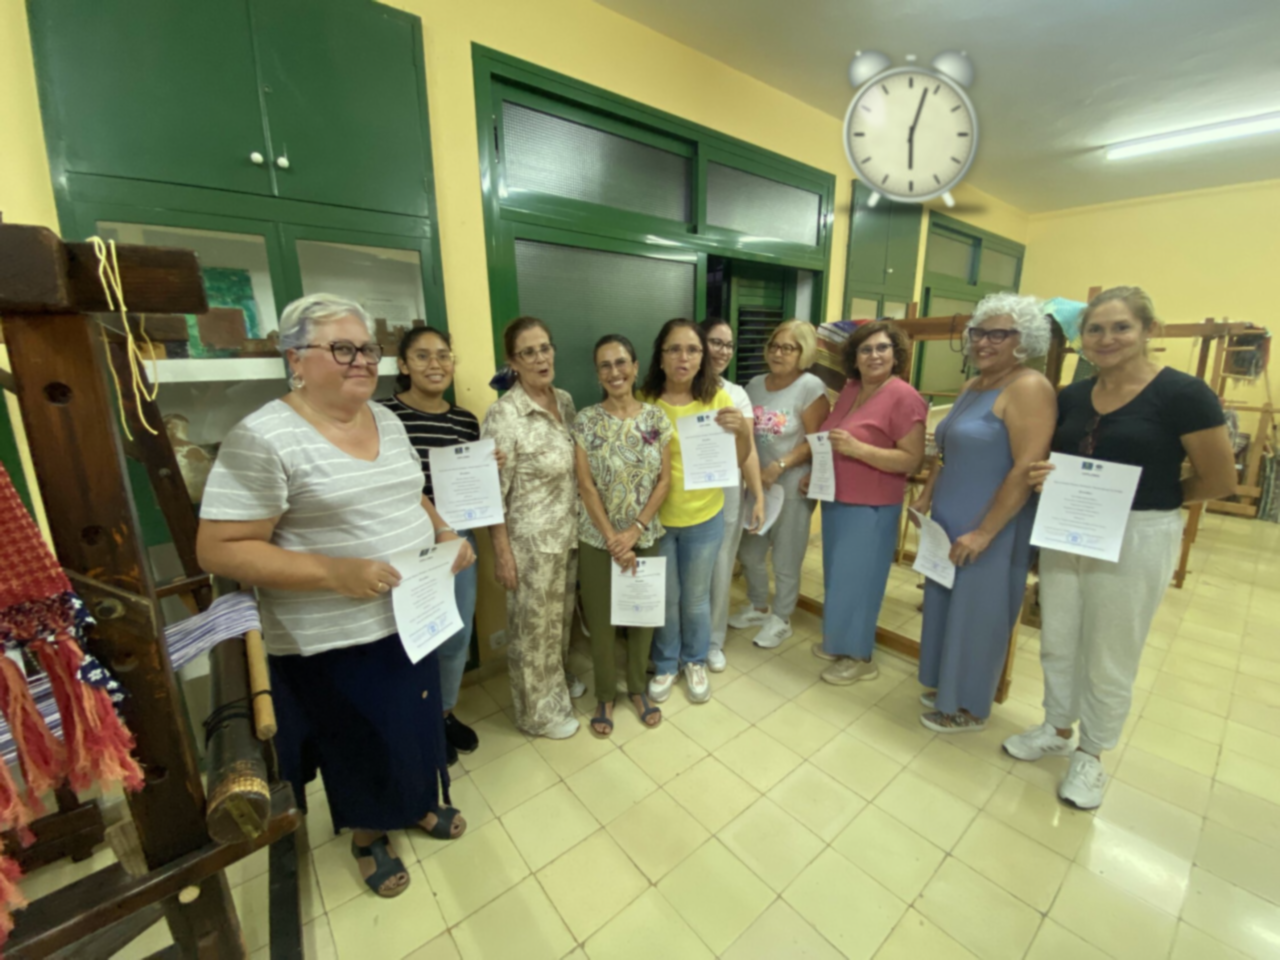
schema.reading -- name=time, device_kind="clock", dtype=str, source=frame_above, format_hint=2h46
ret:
6h03
